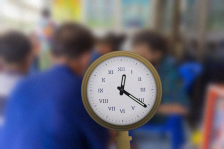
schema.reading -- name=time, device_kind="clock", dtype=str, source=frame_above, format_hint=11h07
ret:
12h21
